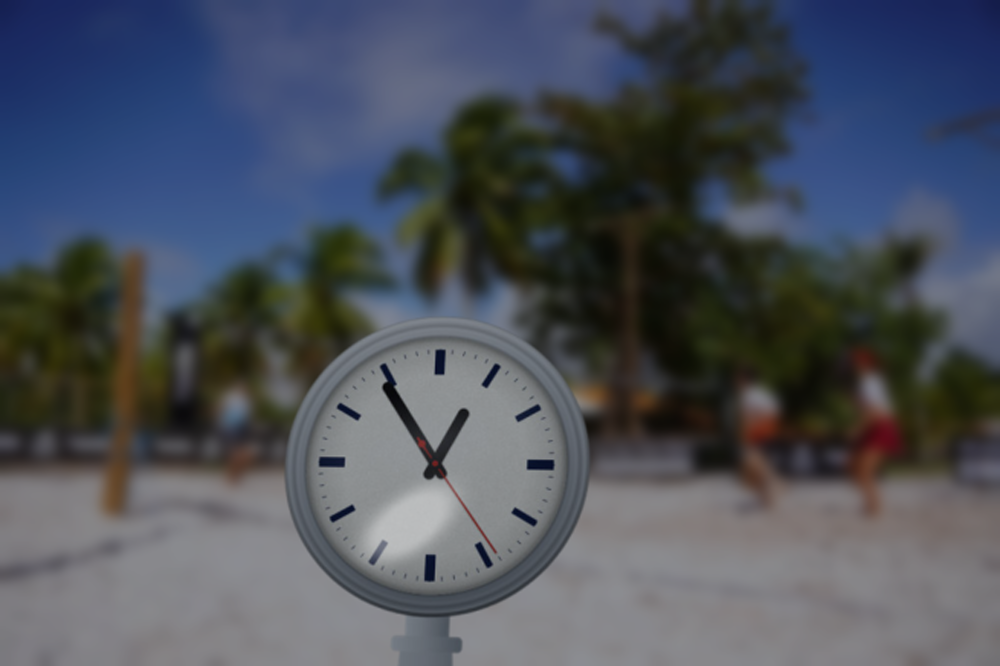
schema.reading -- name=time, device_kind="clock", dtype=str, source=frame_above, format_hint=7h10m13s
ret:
12h54m24s
